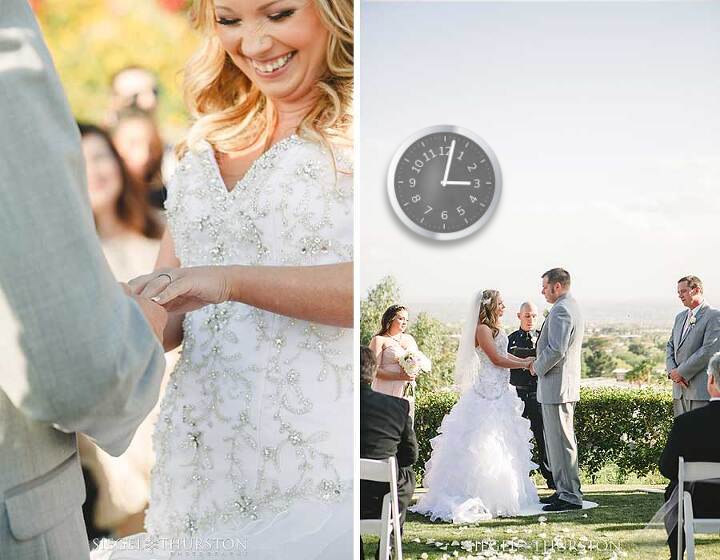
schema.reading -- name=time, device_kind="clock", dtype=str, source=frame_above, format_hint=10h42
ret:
3h02
